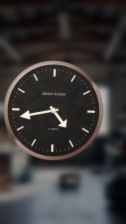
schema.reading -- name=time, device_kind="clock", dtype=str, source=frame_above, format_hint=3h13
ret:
4h43
